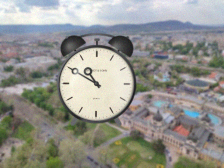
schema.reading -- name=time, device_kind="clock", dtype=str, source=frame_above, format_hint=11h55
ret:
10h50
